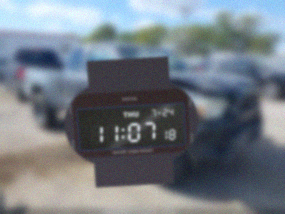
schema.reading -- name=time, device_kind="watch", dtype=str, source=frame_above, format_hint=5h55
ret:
11h07
